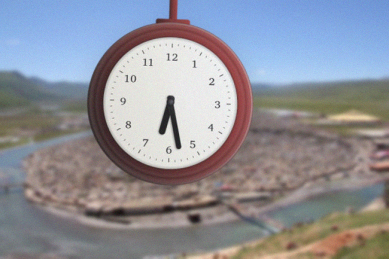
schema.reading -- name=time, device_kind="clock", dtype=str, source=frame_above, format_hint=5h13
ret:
6h28
